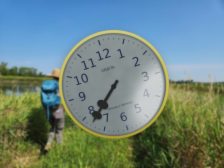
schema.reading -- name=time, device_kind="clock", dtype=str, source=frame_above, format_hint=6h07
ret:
7h38
